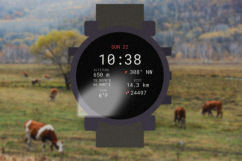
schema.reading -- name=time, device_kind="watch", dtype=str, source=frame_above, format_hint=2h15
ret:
10h38
